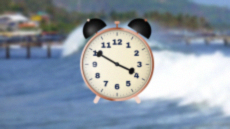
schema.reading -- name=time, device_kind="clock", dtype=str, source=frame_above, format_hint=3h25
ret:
3h50
